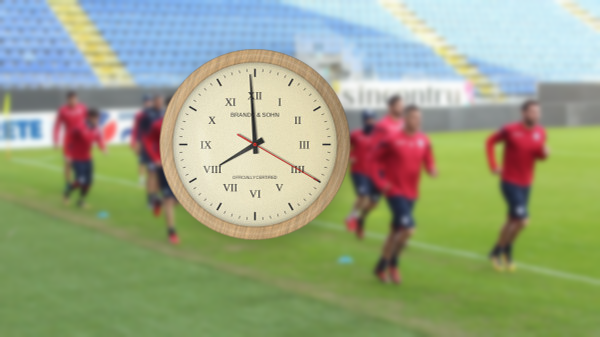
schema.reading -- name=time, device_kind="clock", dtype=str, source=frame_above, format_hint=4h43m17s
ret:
7h59m20s
